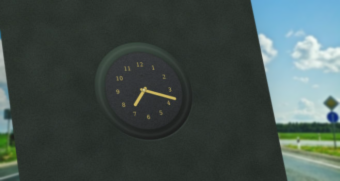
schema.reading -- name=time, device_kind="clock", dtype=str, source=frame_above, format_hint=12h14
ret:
7h18
